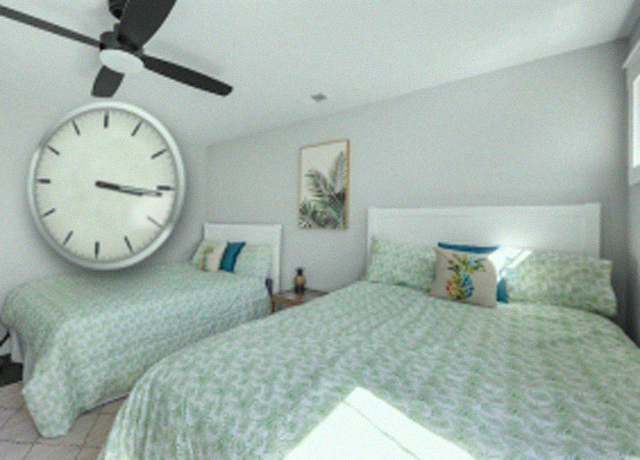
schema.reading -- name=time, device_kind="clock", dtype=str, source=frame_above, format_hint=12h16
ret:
3h16
